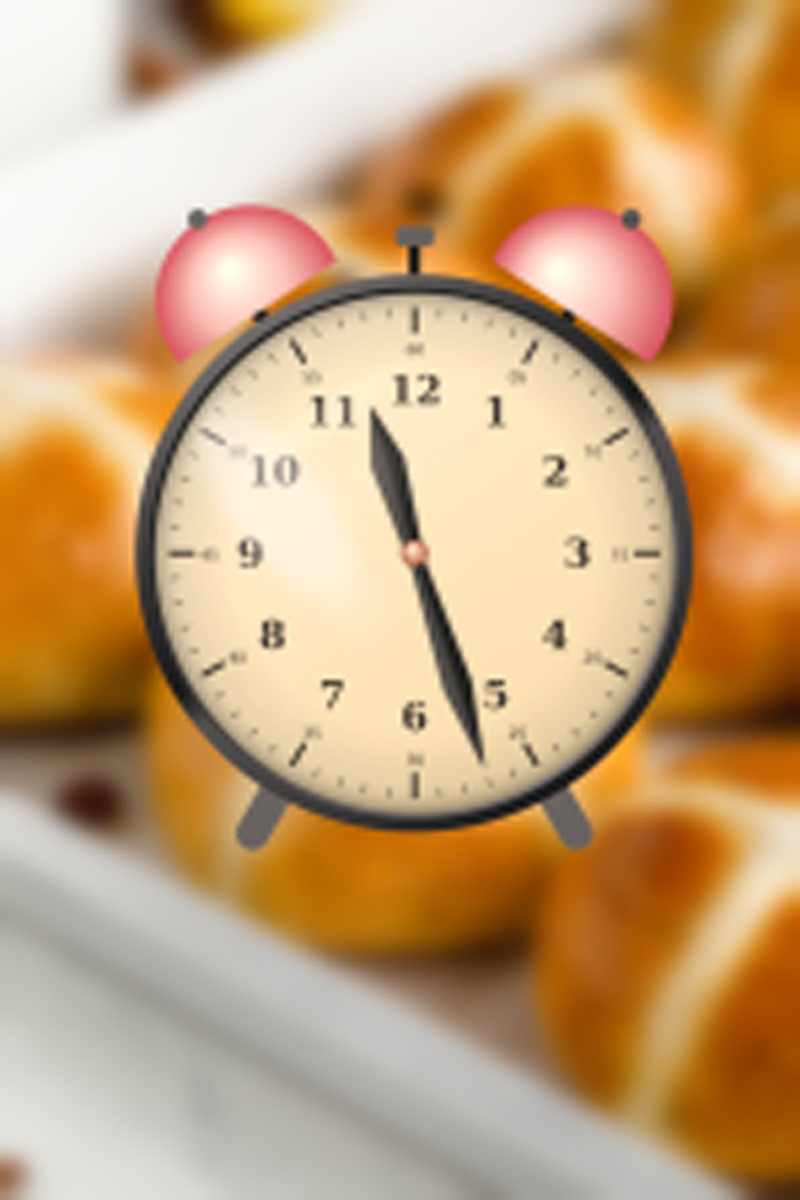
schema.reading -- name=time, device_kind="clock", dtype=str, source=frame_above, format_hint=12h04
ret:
11h27
